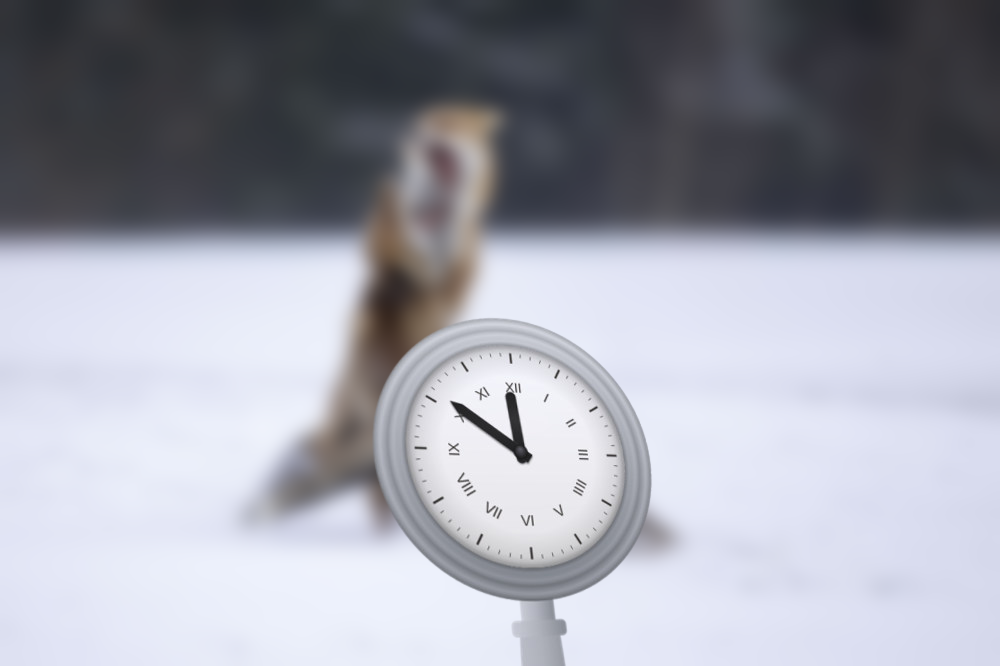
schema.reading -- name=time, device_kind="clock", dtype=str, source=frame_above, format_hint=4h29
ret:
11h51
